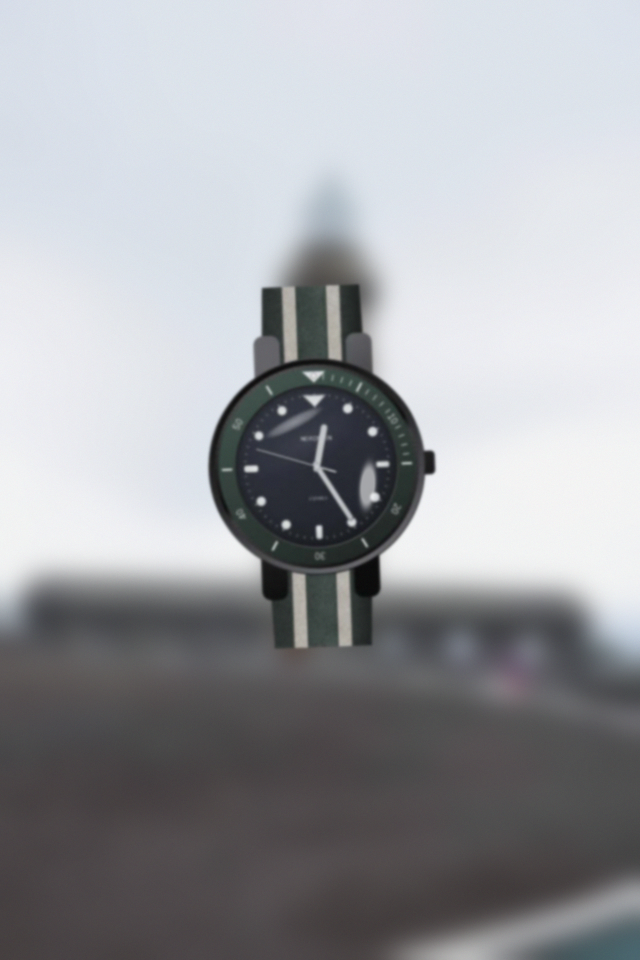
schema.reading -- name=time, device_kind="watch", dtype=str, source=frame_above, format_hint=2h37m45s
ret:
12h24m48s
